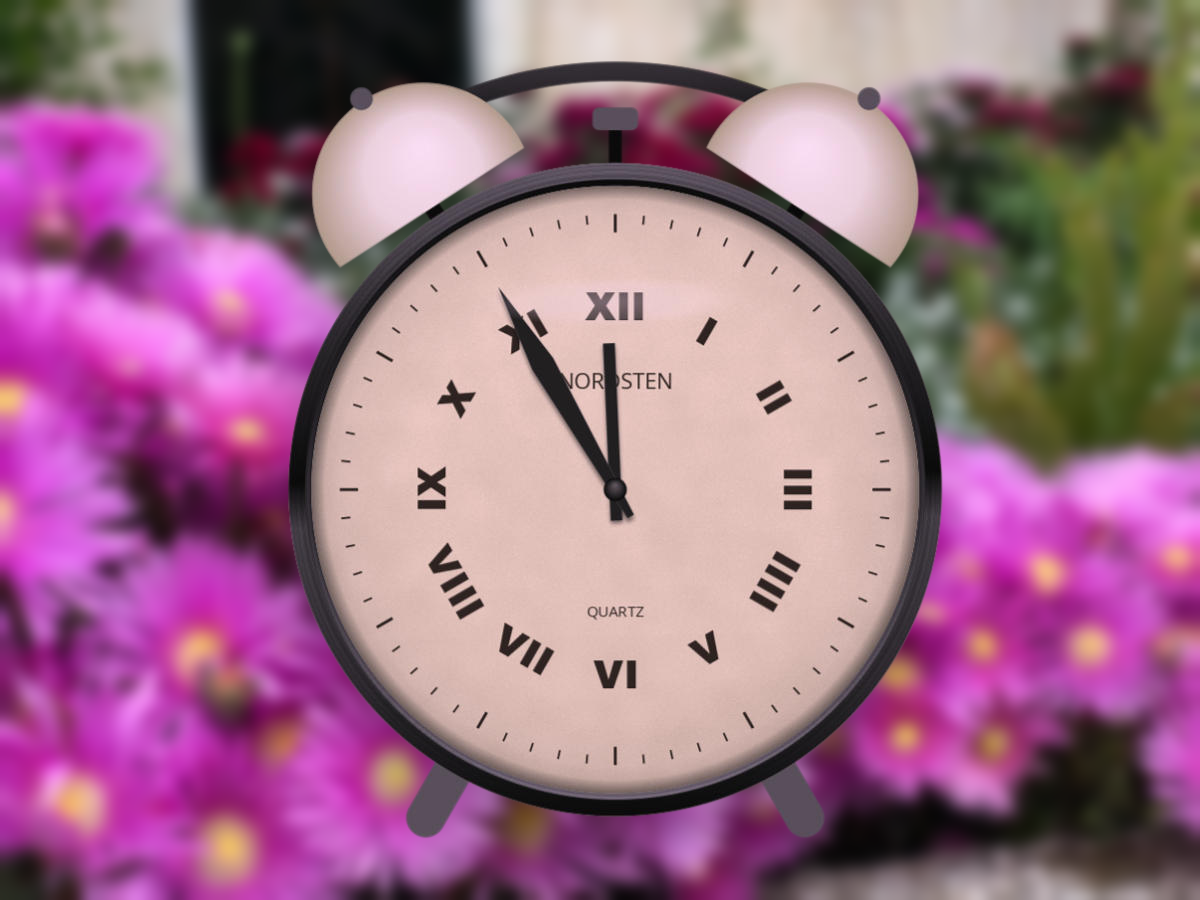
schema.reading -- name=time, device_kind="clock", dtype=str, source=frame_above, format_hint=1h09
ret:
11h55
